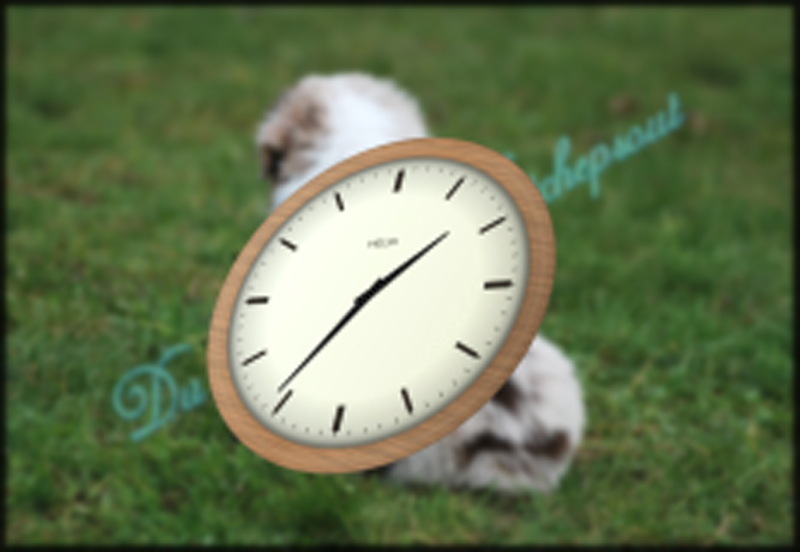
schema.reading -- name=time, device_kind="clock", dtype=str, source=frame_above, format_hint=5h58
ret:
1h36
